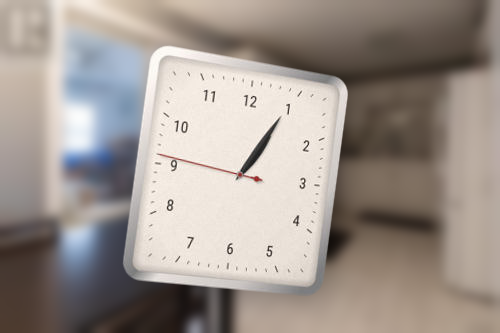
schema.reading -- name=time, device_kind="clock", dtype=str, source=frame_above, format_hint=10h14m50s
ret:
1h04m46s
